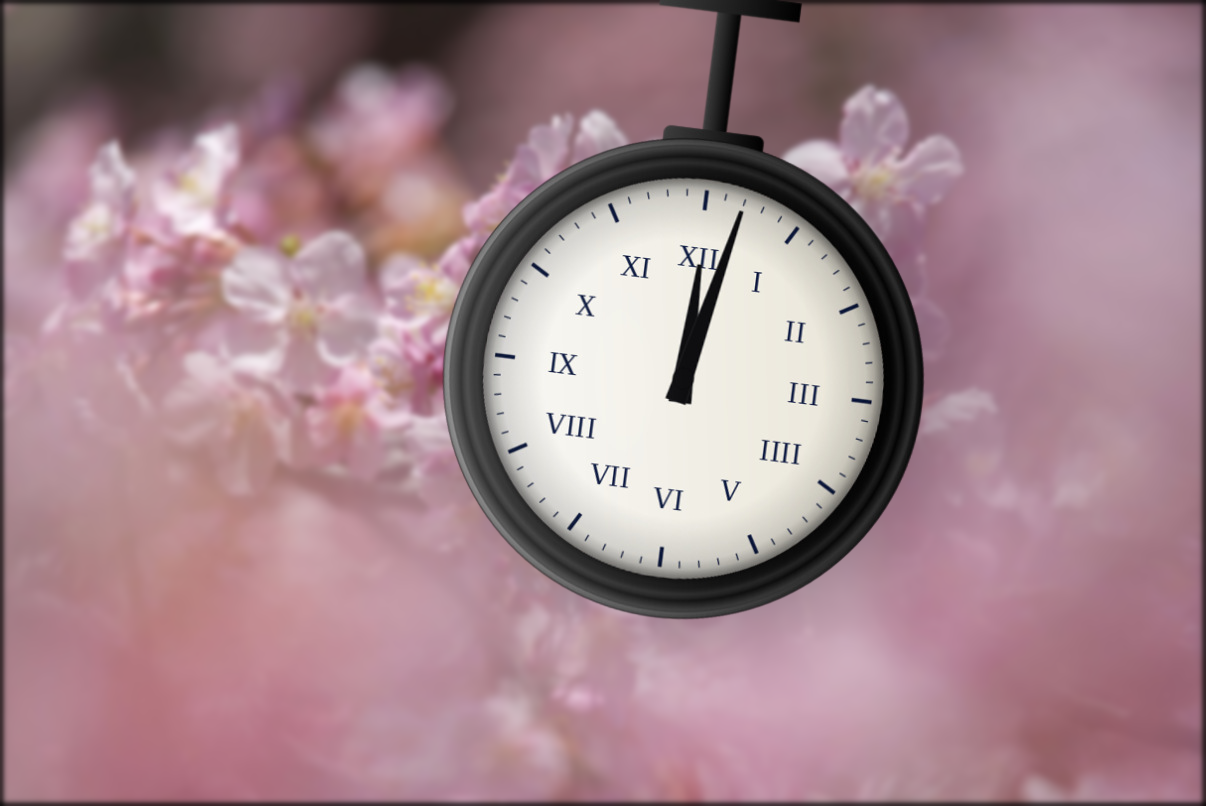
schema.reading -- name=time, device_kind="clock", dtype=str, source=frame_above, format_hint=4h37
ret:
12h02
